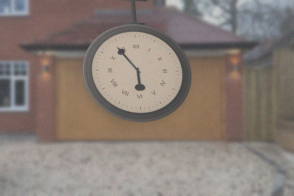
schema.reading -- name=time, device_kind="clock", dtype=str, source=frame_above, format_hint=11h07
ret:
5h54
